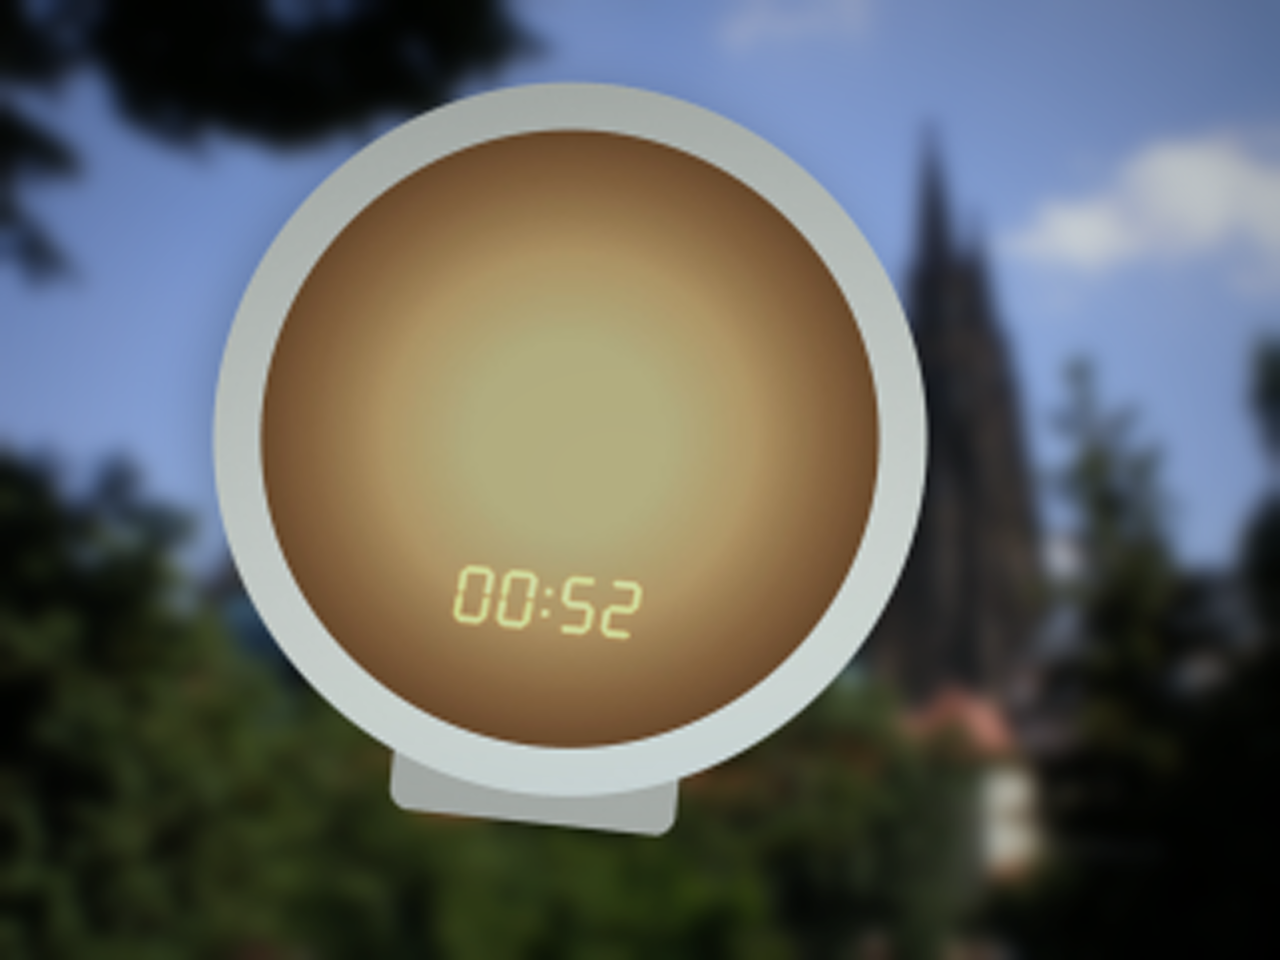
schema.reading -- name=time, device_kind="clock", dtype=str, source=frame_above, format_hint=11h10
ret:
0h52
